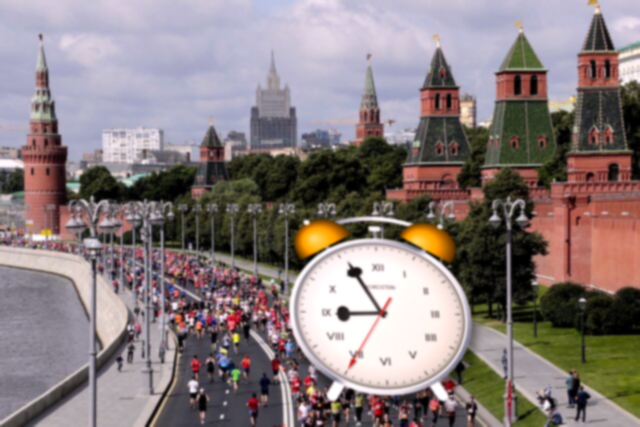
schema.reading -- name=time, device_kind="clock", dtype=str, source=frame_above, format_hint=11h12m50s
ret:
8h55m35s
